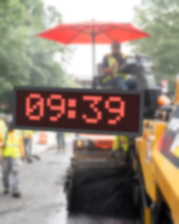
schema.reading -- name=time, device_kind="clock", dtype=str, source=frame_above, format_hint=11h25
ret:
9h39
